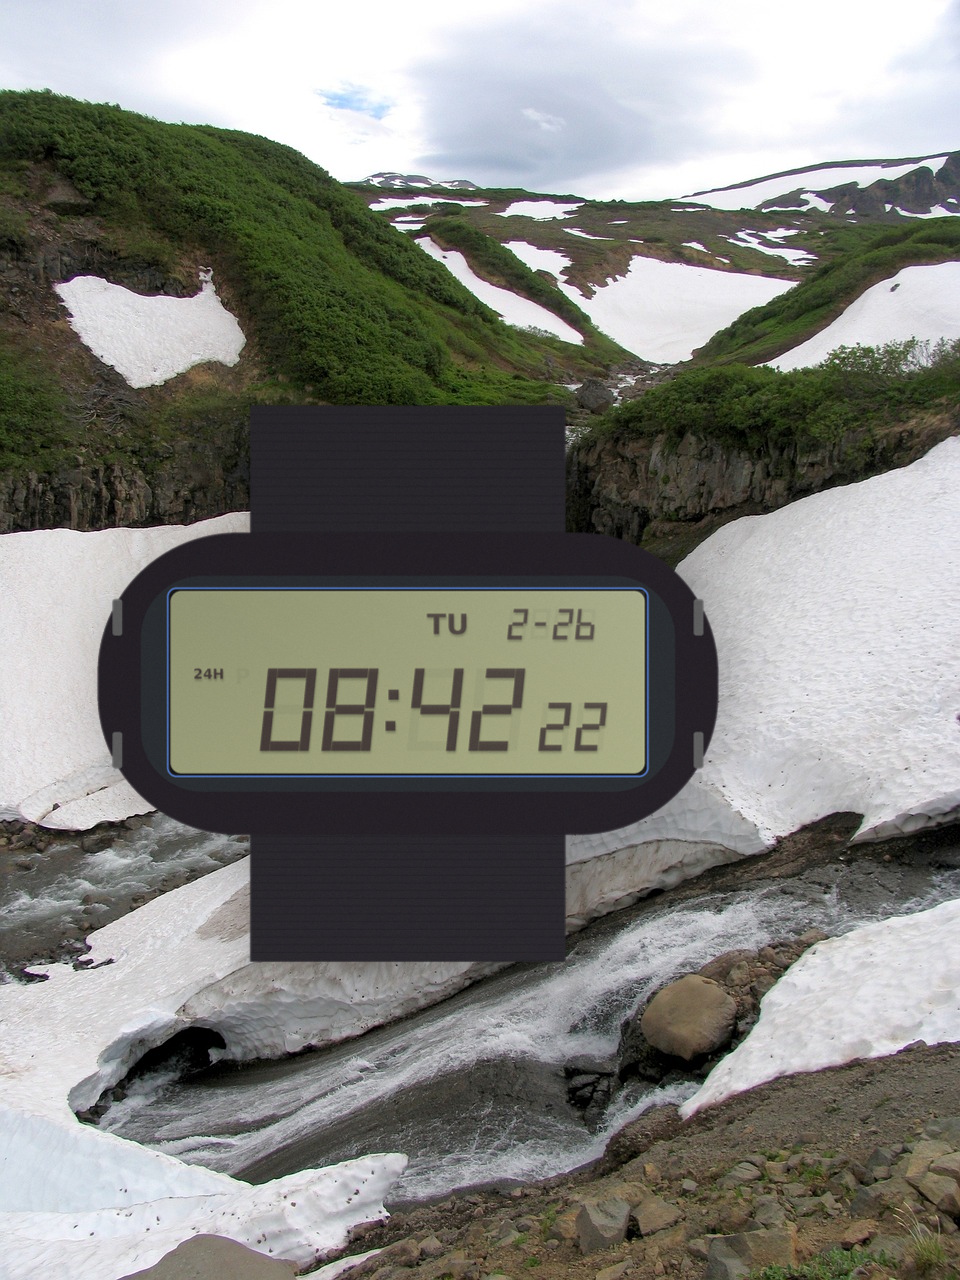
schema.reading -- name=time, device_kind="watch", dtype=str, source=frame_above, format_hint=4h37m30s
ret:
8h42m22s
